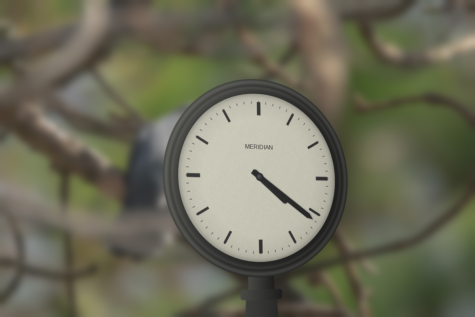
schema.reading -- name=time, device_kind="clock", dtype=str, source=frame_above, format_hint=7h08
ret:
4h21
